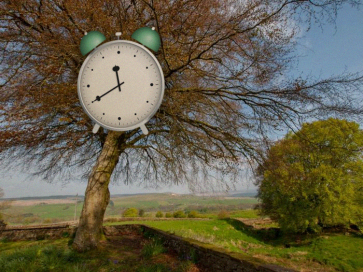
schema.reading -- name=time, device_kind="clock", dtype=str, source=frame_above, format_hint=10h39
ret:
11h40
